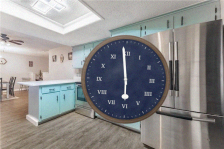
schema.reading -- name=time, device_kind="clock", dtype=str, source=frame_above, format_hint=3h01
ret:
5h59
